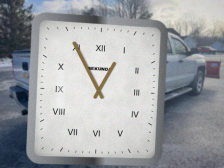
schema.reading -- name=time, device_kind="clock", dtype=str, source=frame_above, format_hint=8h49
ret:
12h55
